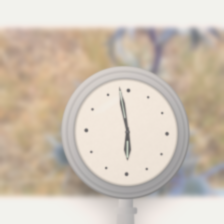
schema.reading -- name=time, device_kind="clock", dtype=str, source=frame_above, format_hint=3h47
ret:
5h58
